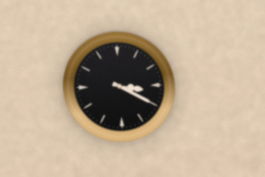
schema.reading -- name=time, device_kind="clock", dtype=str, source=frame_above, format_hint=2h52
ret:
3h20
